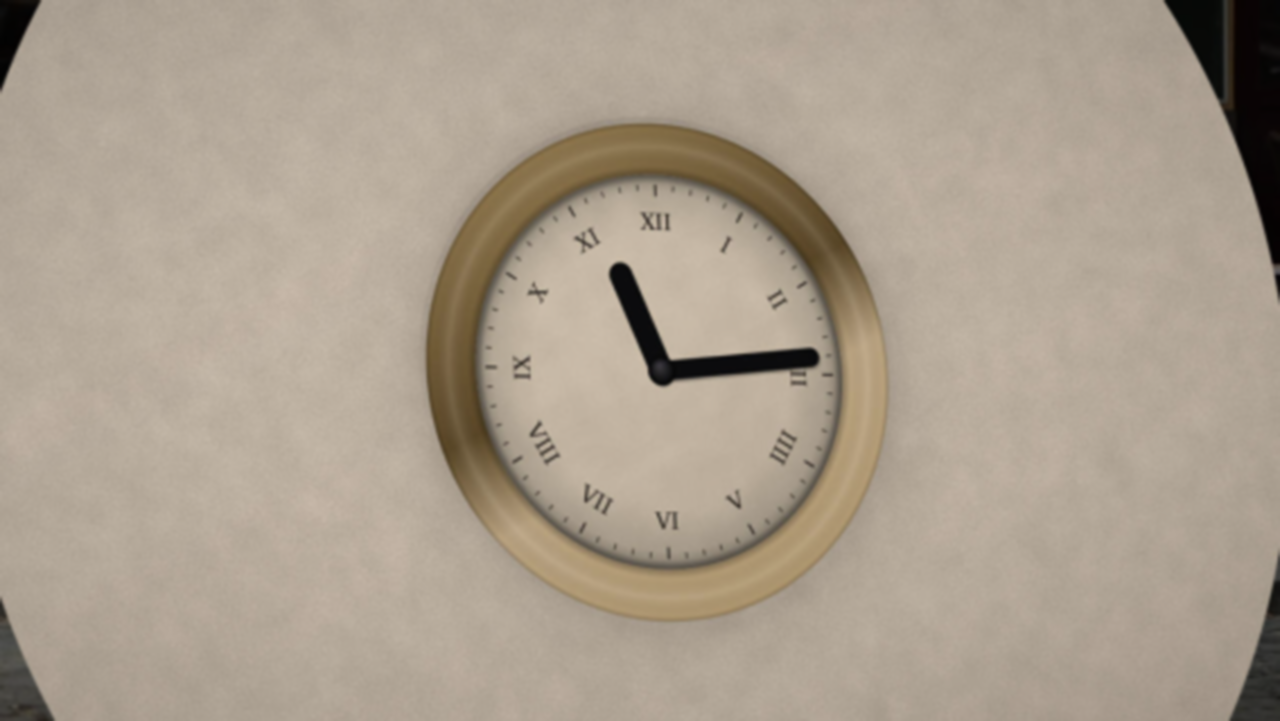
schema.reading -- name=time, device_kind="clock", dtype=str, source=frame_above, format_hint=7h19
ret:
11h14
